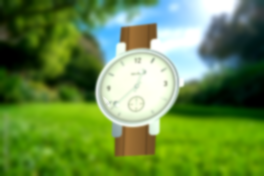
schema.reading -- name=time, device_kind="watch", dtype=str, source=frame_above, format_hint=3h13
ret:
12h38
